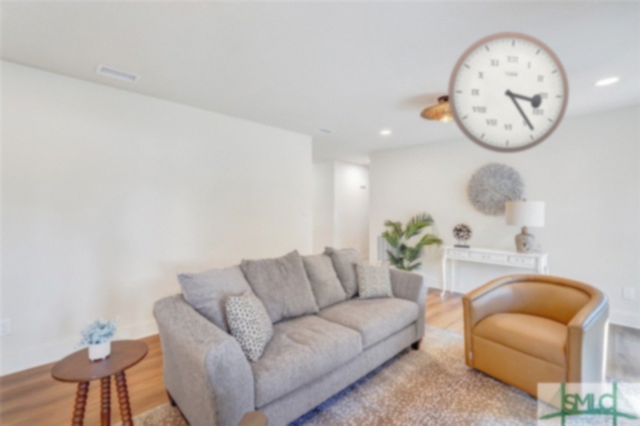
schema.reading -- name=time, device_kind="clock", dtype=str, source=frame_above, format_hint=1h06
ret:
3h24
